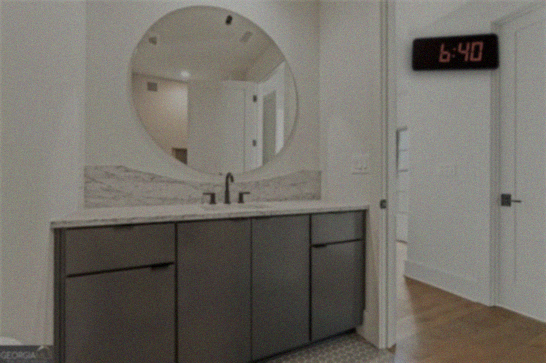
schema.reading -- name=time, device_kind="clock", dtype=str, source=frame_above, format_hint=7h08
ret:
6h40
